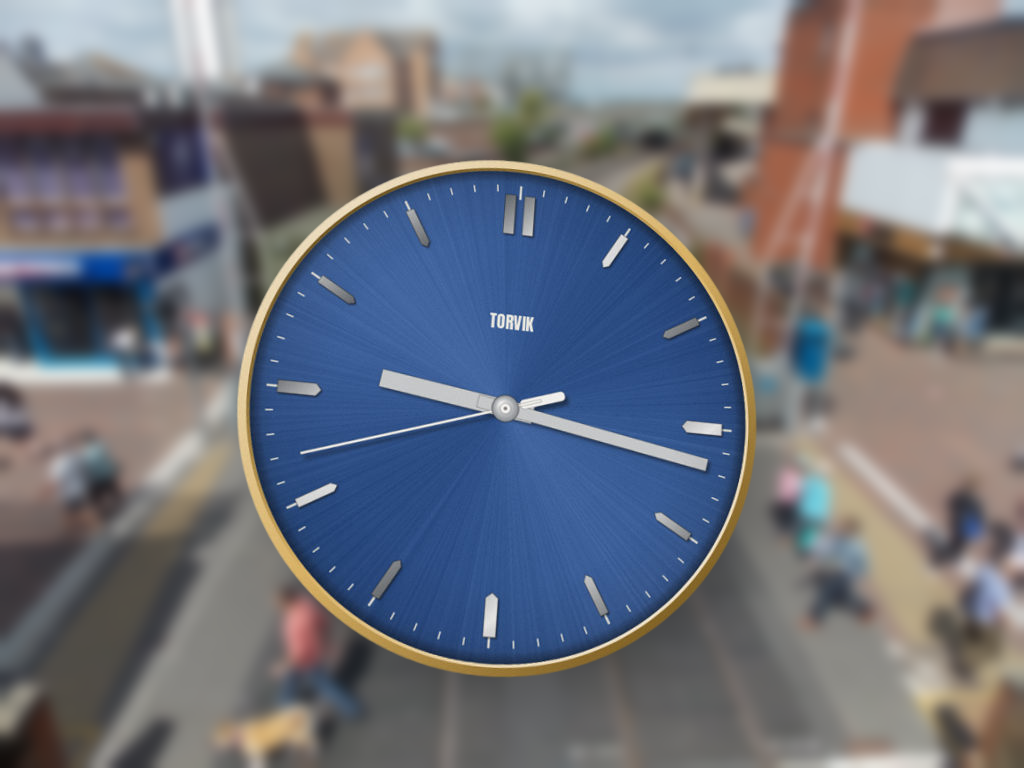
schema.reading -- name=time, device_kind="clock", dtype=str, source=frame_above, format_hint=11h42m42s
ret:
9h16m42s
